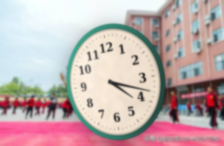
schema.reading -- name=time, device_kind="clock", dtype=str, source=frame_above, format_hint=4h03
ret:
4h18
